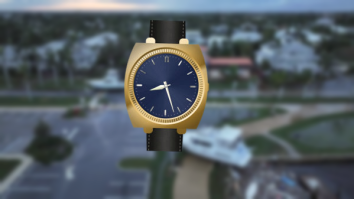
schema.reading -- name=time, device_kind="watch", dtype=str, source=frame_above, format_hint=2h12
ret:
8h27
